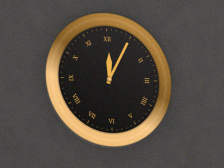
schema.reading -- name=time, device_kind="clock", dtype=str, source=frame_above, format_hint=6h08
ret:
12h05
